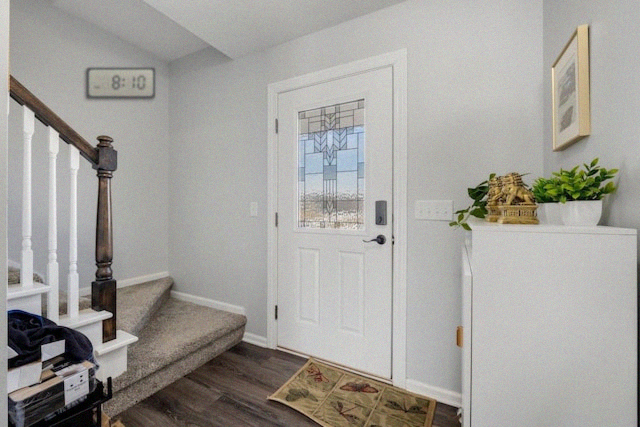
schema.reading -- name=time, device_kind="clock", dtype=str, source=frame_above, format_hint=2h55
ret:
8h10
